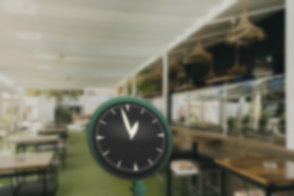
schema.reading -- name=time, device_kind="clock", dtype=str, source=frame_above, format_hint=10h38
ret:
12h58
